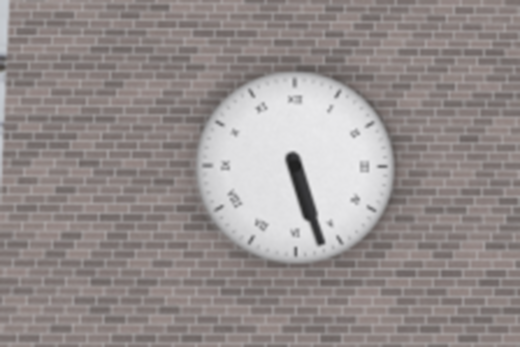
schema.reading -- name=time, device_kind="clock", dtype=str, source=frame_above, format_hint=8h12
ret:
5h27
